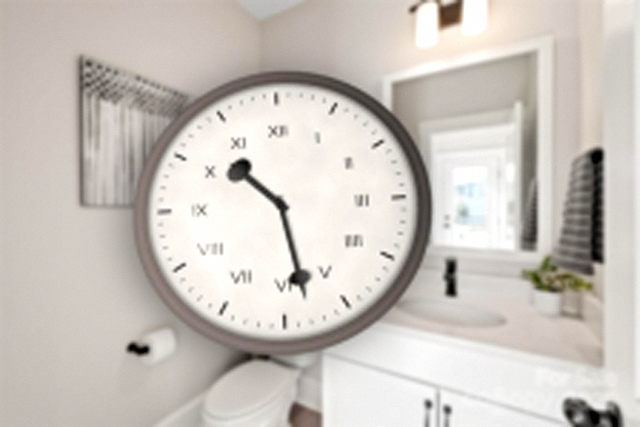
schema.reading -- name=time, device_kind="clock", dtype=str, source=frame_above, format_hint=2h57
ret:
10h28
